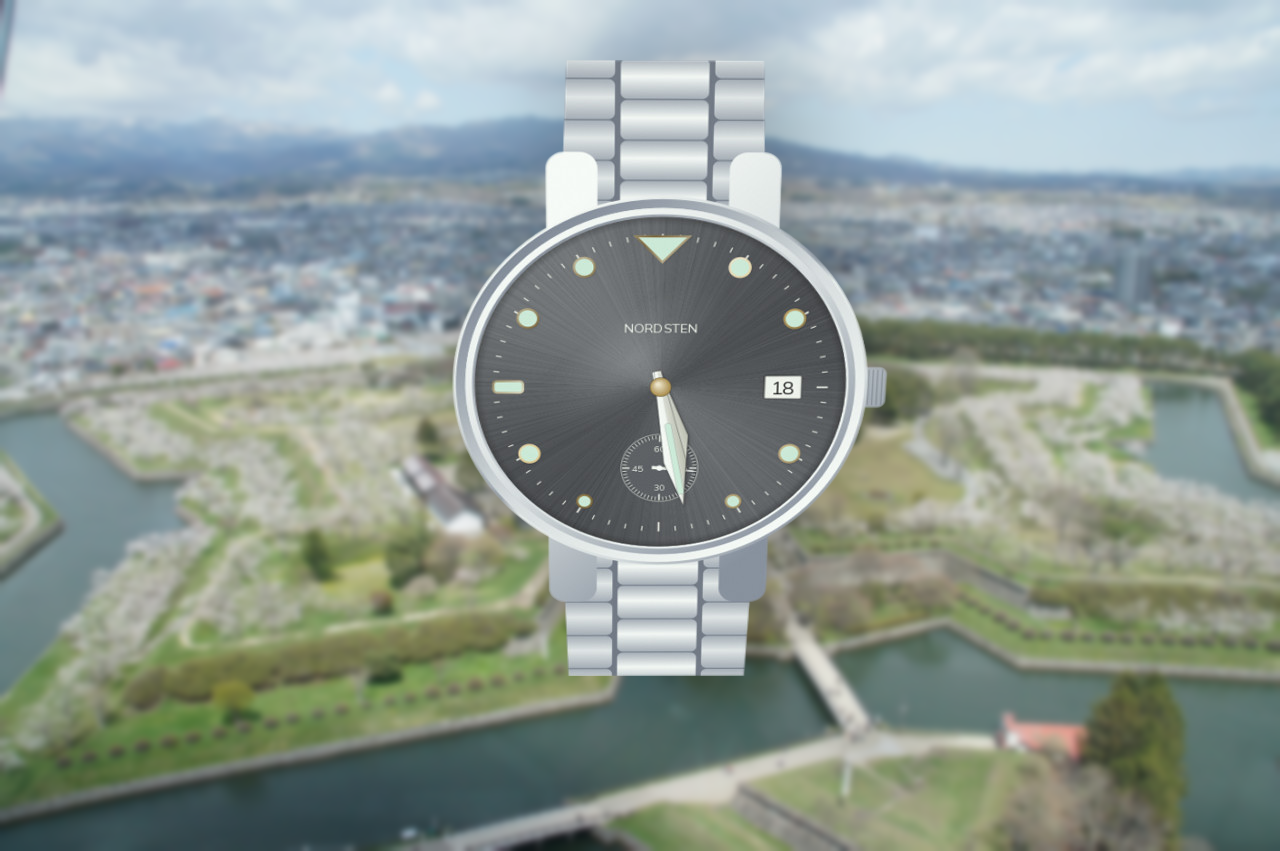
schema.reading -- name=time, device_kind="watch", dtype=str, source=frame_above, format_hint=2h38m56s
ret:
5h28m16s
